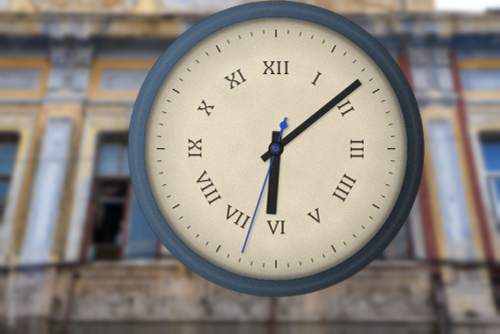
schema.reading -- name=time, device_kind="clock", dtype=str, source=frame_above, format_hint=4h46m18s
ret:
6h08m33s
